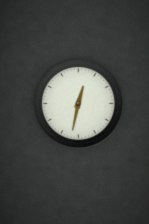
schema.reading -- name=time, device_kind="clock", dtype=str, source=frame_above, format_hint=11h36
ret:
12h32
